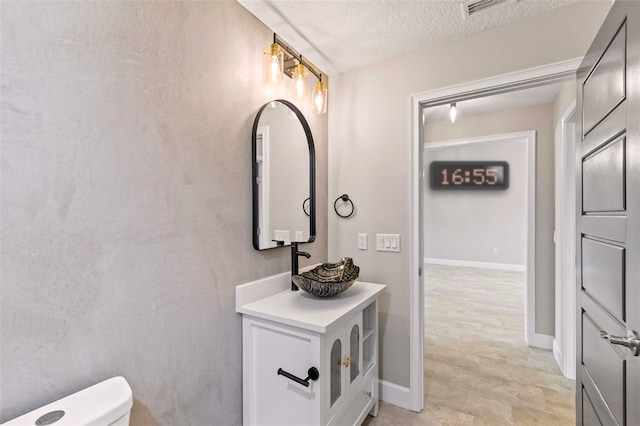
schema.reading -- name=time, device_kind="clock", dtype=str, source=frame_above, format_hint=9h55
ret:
16h55
